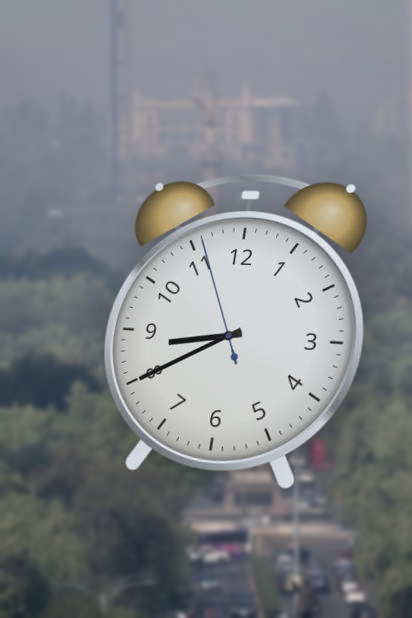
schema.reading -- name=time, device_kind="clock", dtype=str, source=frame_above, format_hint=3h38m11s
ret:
8h39m56s
